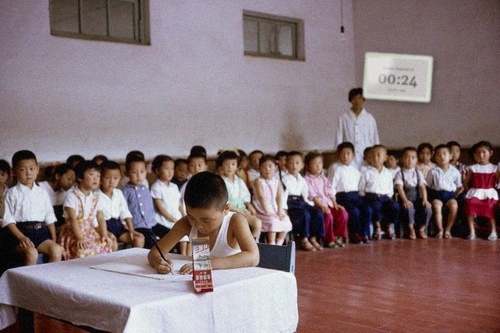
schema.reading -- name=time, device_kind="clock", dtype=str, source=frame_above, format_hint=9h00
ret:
0h24
